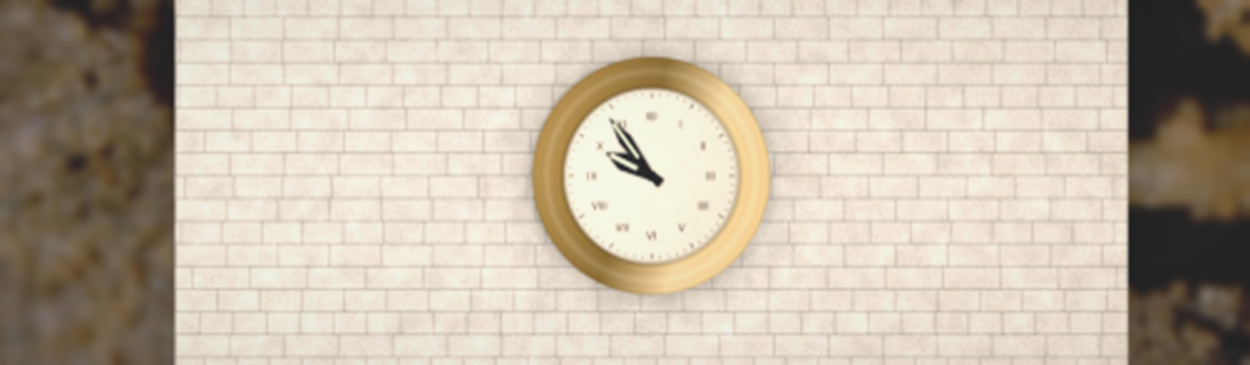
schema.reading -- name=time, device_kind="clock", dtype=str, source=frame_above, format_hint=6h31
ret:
9h54
